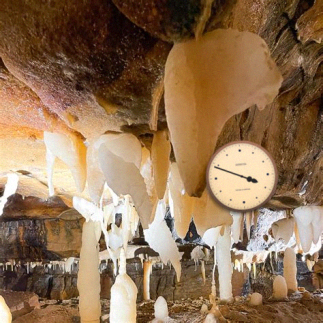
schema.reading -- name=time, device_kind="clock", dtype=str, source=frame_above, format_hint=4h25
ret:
3h49
